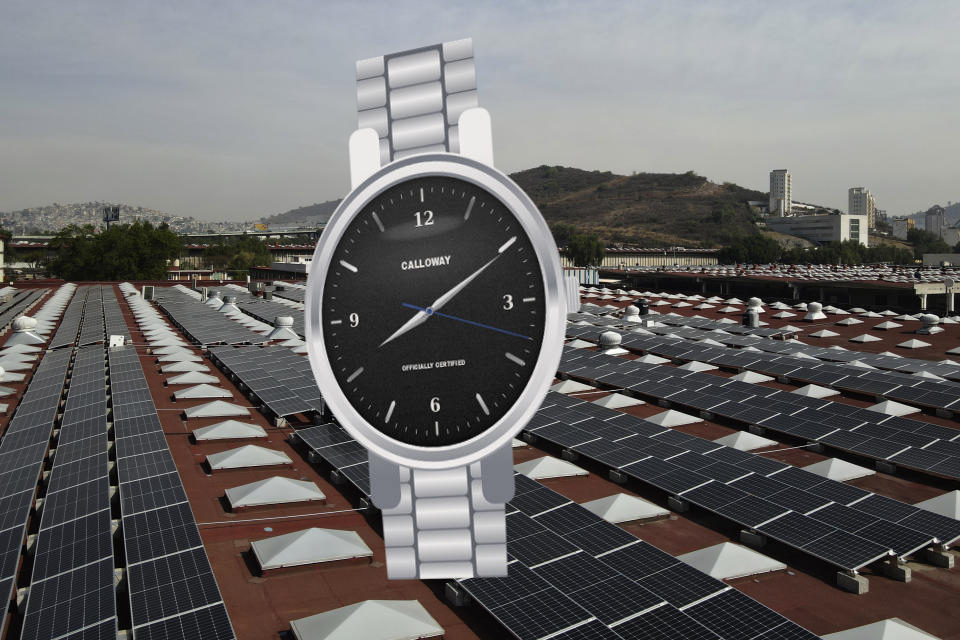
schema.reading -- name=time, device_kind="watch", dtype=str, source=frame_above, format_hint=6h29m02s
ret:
8h10m18s
